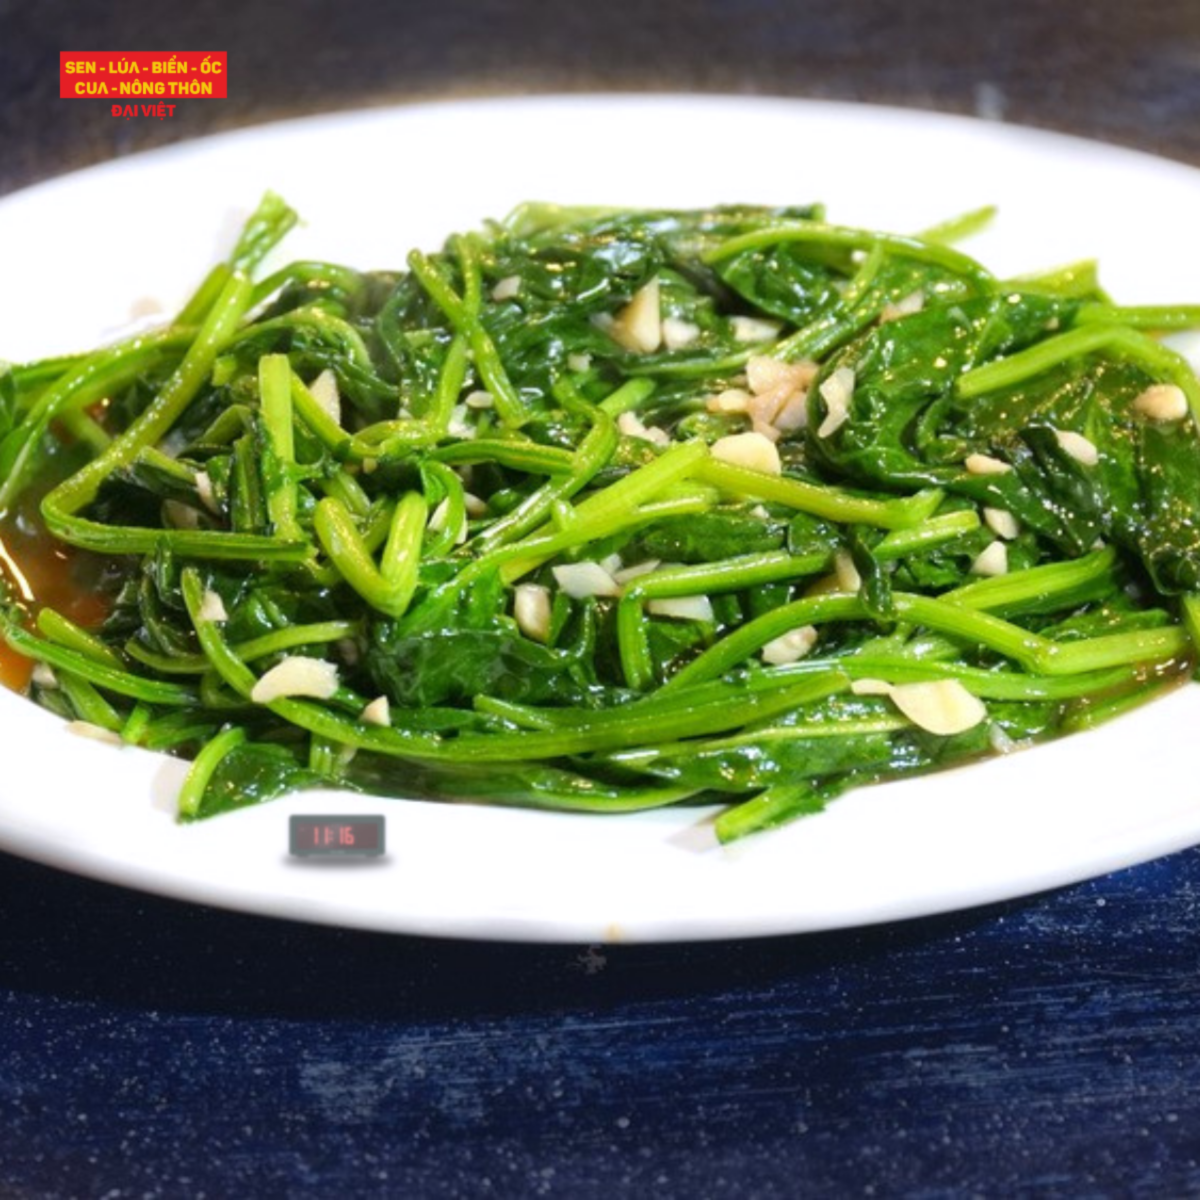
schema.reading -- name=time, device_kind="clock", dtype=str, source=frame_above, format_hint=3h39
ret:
11h16
